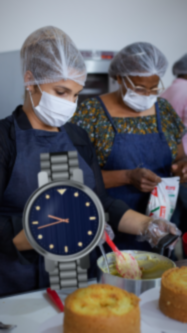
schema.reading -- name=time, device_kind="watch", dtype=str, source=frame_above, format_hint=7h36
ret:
9h43
